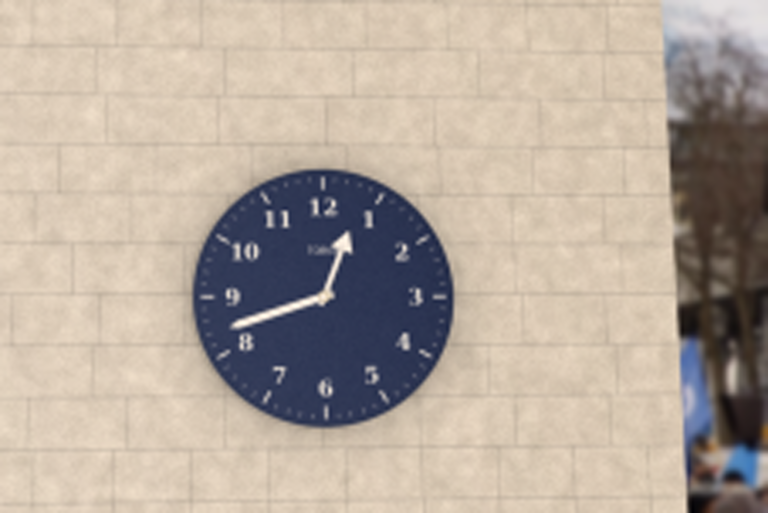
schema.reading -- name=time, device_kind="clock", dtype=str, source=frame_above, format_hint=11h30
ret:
12h42
